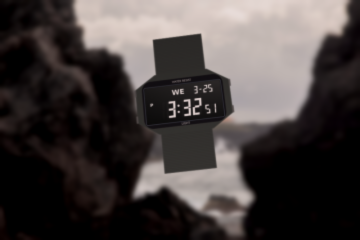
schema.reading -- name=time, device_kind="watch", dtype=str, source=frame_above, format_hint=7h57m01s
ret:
3h32m51s
